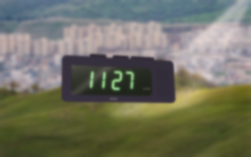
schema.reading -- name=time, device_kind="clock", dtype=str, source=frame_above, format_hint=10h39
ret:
11h27
